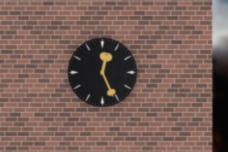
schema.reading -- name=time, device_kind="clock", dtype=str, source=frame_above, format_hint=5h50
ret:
12h26
